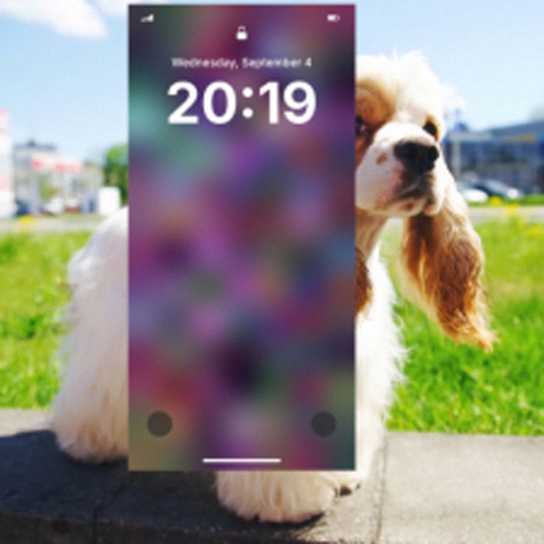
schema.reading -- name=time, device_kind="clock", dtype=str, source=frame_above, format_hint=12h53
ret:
20h19
